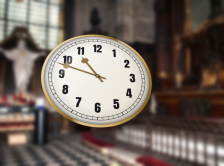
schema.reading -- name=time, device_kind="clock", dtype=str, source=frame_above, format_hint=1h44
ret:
10h48
